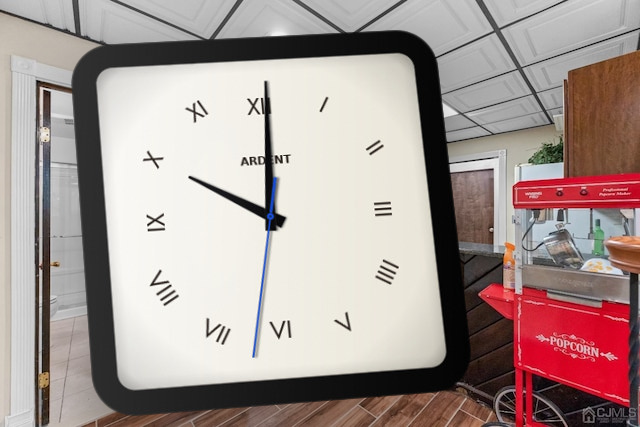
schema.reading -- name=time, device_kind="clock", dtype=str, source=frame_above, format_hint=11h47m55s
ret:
10h00m32s
